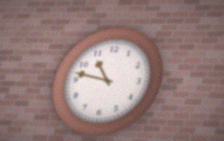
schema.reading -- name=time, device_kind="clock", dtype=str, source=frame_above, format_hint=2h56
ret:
10h47
